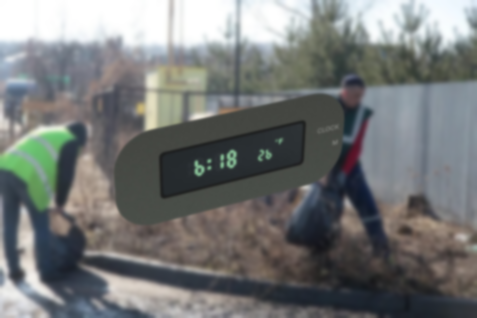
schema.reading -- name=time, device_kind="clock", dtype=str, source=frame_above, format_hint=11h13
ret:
6h18
